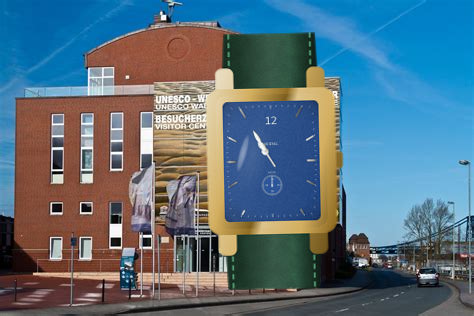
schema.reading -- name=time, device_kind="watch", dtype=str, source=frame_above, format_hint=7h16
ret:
10h55
